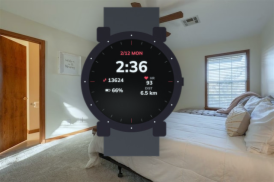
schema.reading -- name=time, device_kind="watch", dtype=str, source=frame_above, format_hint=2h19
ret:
2h36
